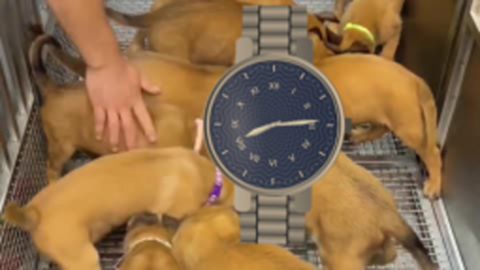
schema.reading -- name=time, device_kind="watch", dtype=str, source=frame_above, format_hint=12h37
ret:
8h14
